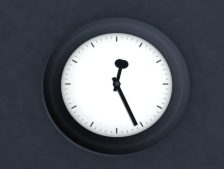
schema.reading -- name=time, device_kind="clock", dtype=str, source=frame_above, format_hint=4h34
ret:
12h26
